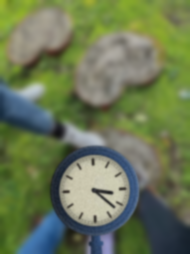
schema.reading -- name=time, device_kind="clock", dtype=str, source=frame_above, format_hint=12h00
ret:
3h22
